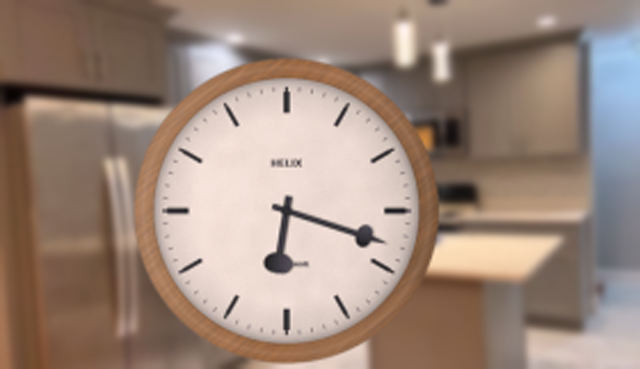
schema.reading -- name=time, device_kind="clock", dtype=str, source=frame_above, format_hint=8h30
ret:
6h18
